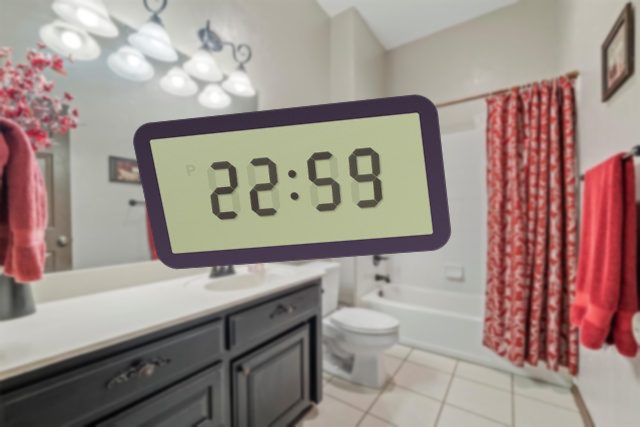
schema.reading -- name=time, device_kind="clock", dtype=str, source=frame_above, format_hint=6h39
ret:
22h59
